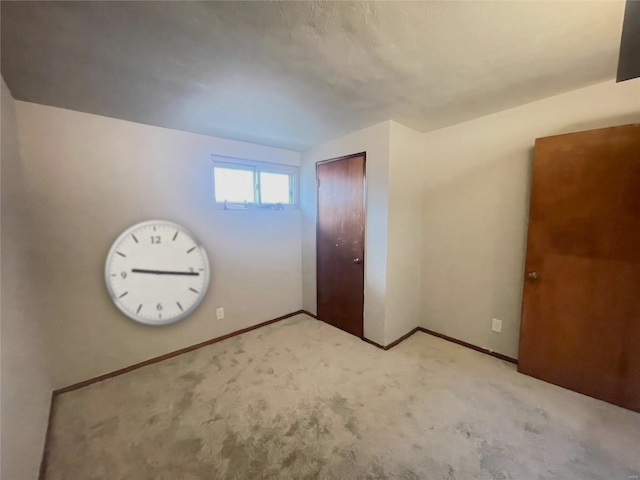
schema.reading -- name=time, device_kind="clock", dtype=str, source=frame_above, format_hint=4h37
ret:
9h16
